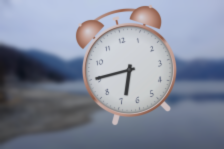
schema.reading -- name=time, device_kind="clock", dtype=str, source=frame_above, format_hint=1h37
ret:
6h45
